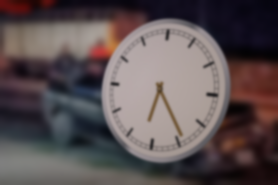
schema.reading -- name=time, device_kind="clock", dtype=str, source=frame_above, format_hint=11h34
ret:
6h24
